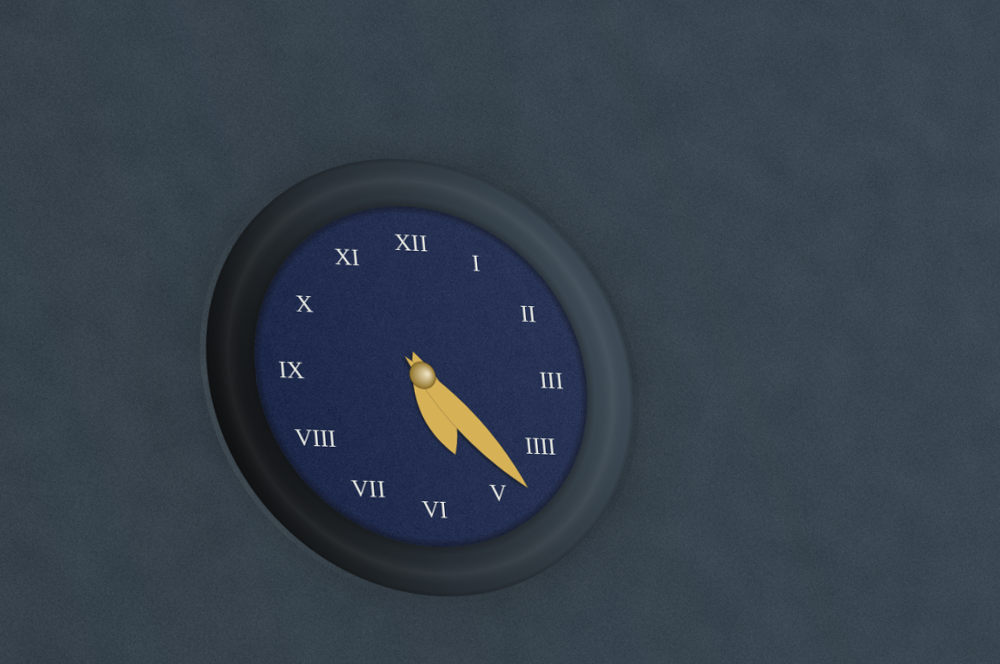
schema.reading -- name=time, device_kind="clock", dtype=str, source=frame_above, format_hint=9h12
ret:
5h23
